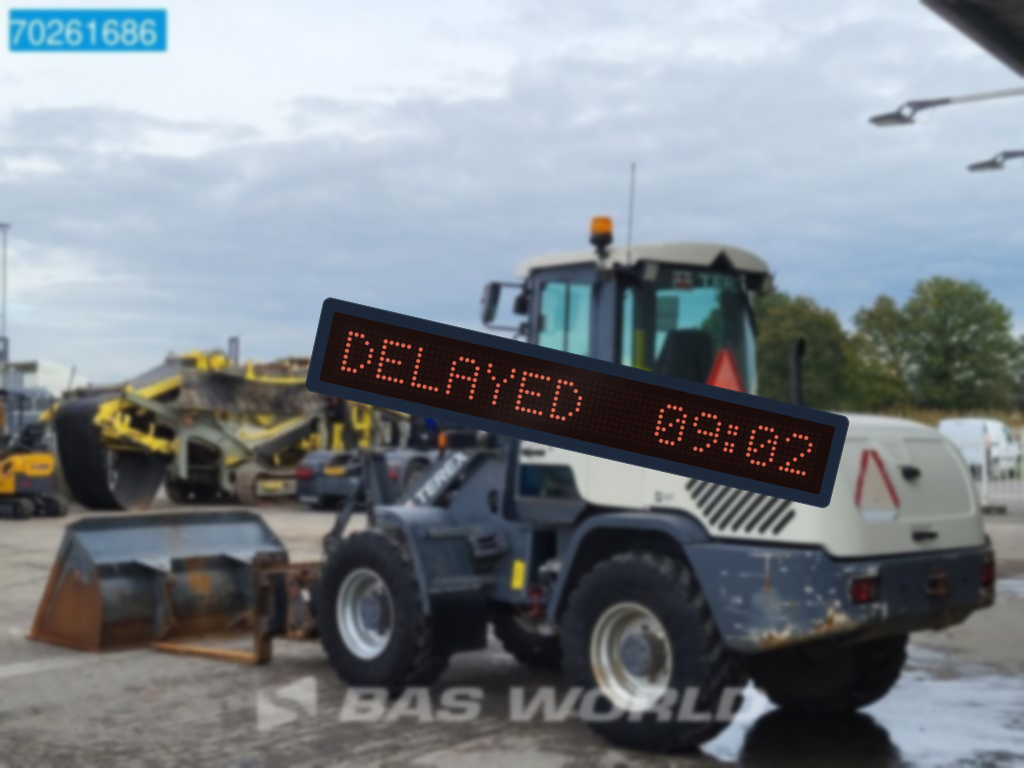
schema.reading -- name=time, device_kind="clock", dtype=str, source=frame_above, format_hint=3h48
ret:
9h02
